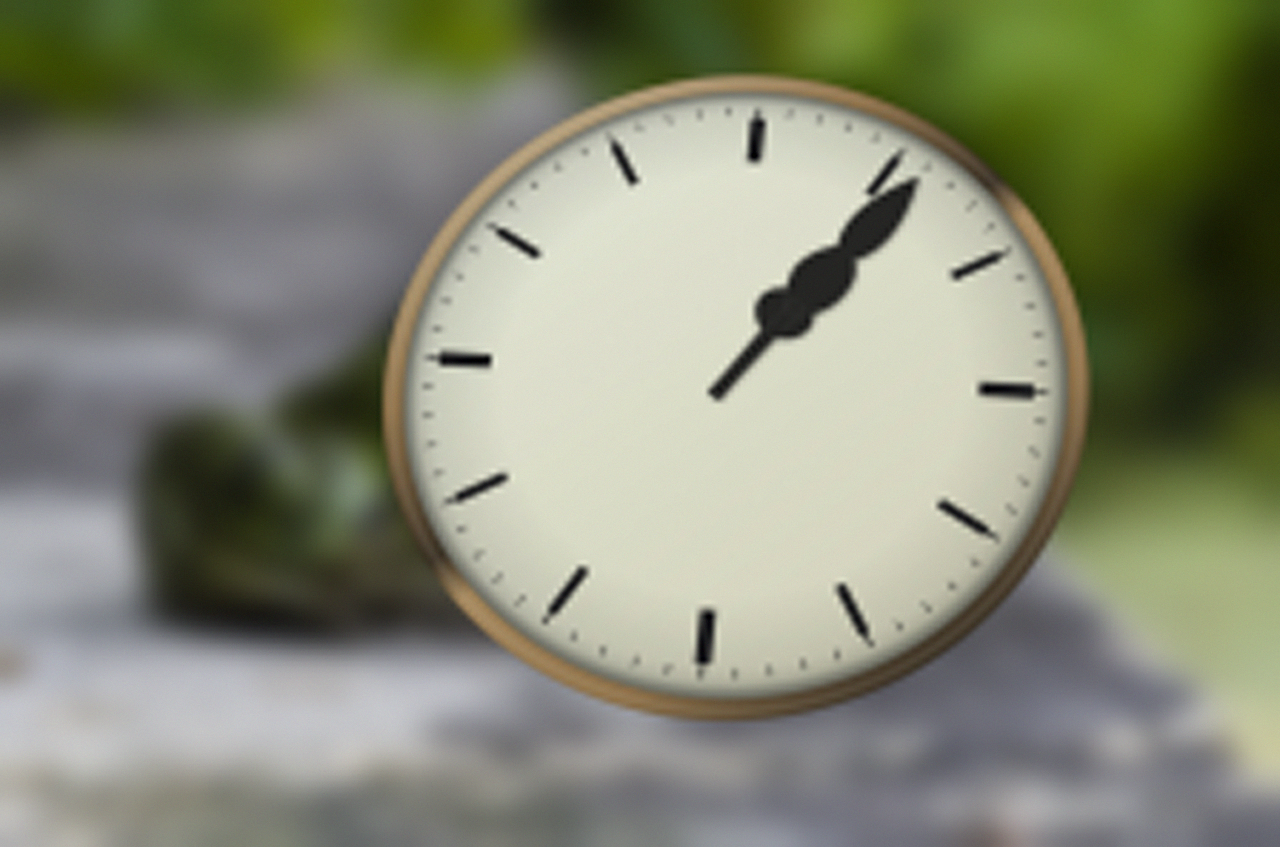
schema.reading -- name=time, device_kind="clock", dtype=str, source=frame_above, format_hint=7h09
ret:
1h06
